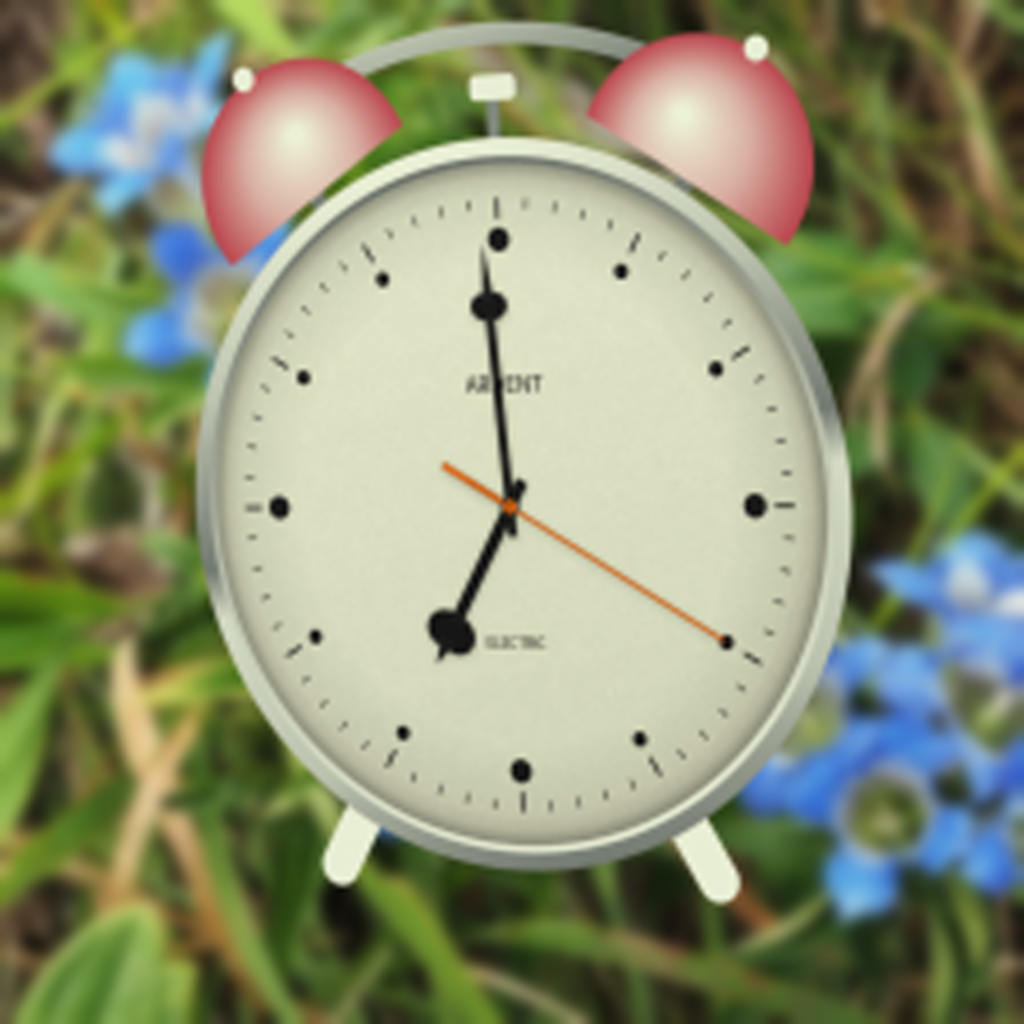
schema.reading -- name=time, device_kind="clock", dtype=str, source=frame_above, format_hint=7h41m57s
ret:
6h59m20s
